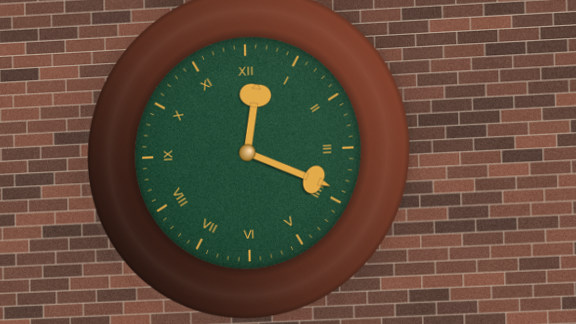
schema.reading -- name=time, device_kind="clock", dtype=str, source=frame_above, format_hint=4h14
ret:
12h19
